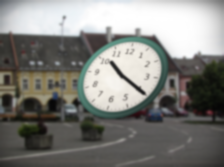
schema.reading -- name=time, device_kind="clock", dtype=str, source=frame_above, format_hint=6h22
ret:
10h20
